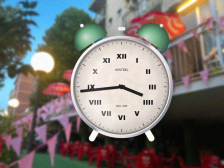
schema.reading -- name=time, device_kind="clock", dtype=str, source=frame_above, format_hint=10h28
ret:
3h44
